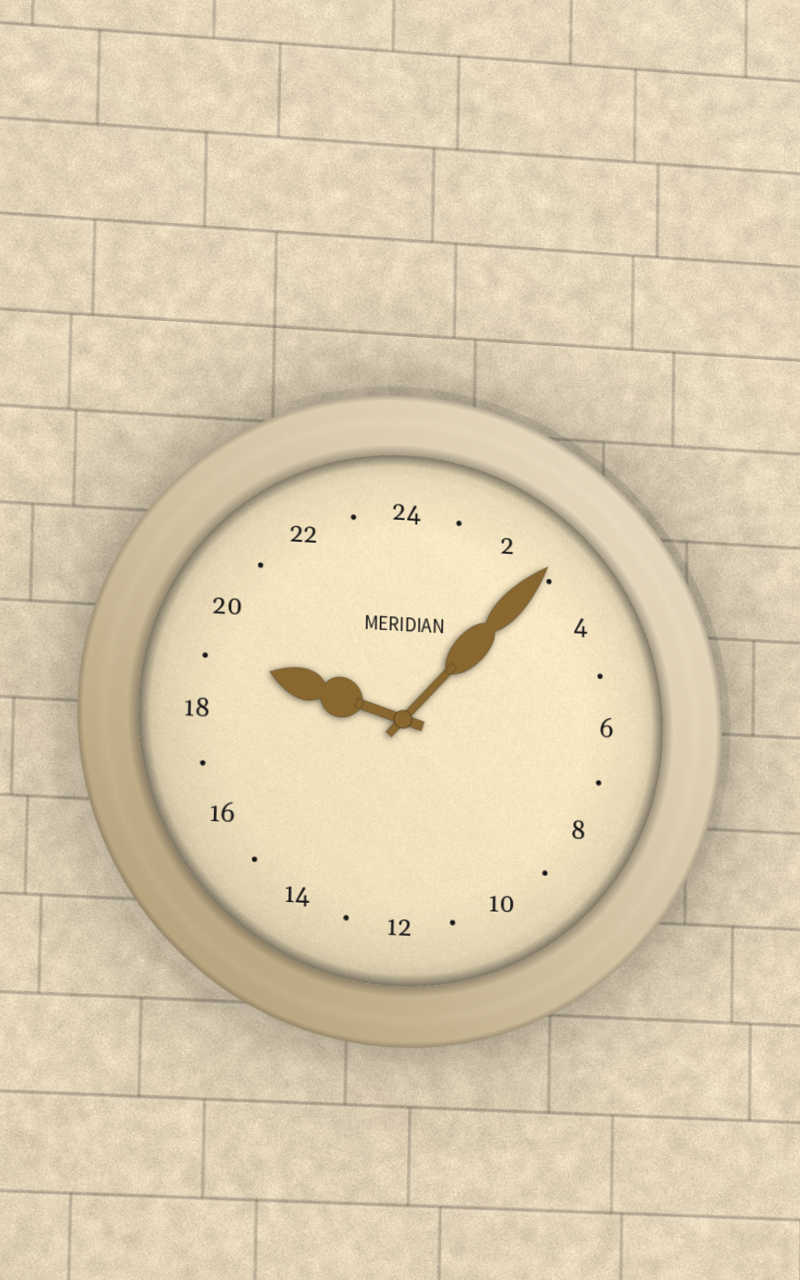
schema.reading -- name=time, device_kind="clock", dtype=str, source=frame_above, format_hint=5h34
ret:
19h07
